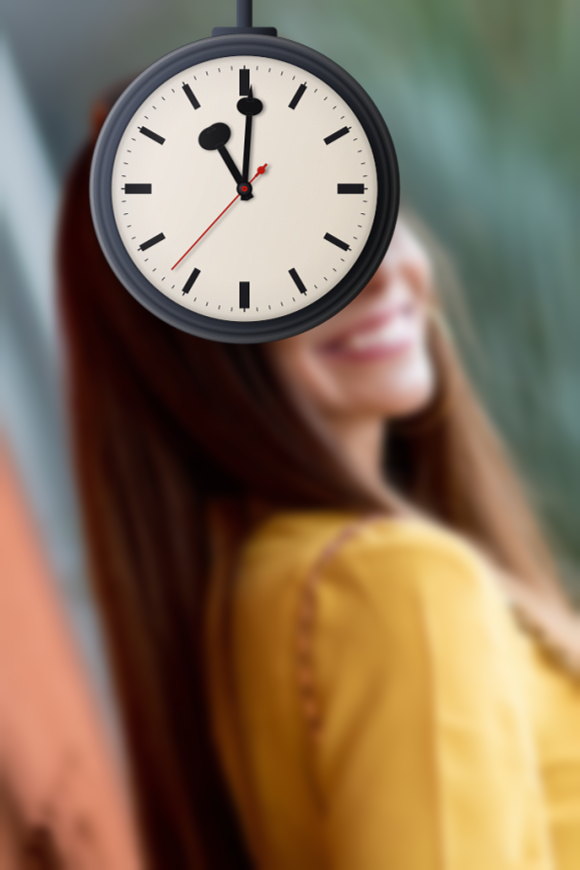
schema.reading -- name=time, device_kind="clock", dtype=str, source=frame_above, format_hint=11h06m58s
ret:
11h00m37s
